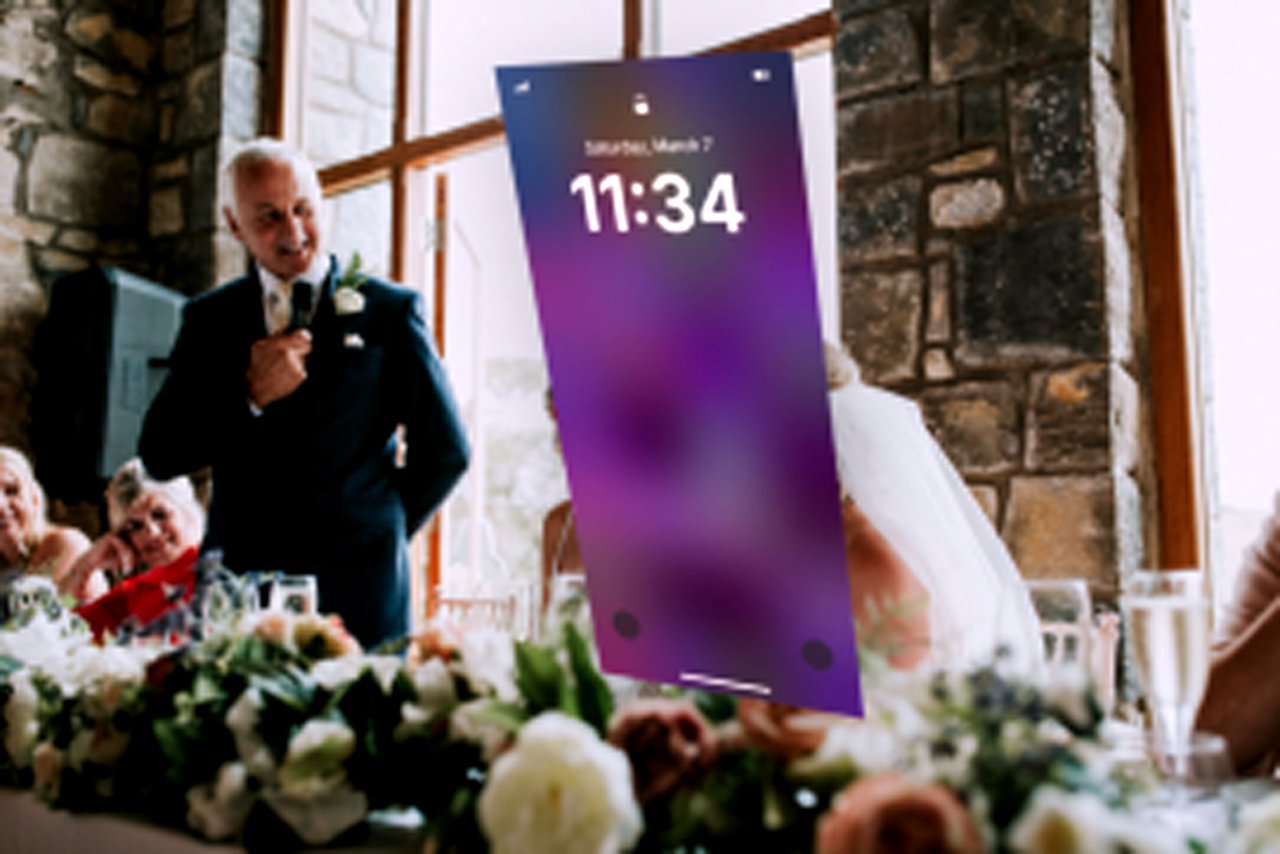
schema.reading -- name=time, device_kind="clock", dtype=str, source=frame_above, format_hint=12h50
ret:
11h34
